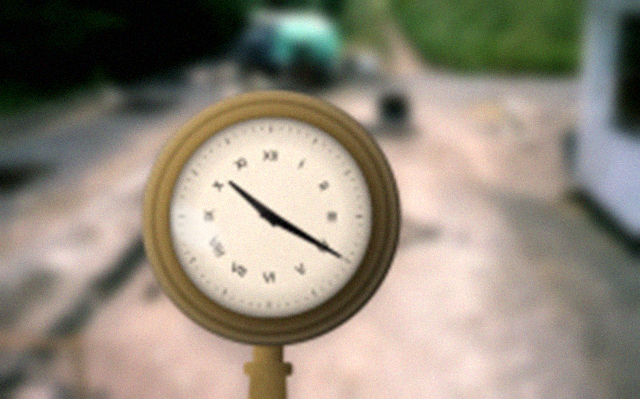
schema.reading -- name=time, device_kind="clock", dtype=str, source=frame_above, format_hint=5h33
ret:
10h20
